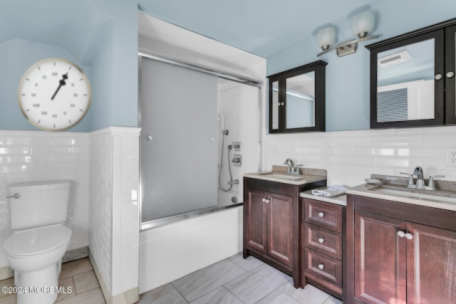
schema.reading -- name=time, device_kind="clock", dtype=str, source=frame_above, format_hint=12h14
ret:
1h05
